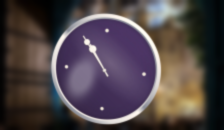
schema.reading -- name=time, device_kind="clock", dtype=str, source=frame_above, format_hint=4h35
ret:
10h54
